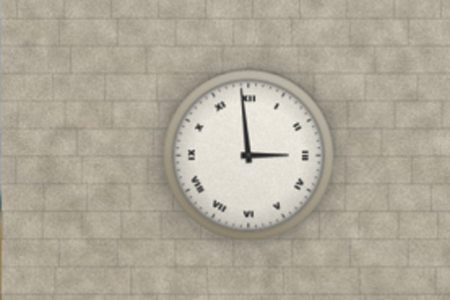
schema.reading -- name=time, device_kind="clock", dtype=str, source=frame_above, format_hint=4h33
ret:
2h59
